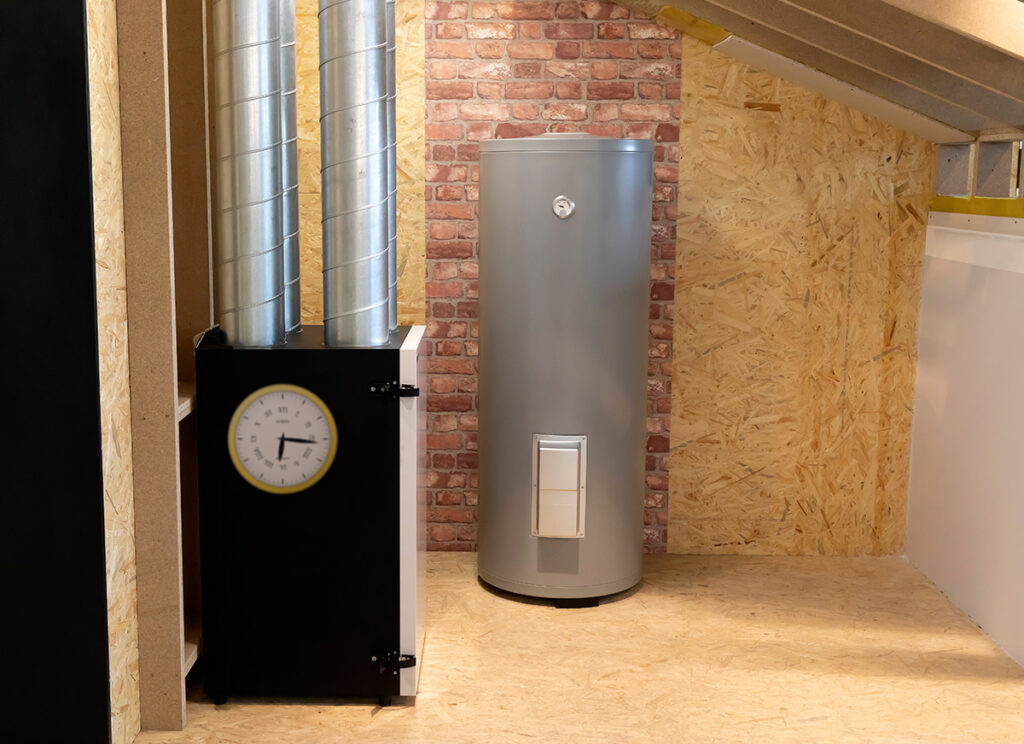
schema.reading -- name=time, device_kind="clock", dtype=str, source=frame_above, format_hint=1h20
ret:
6h16
